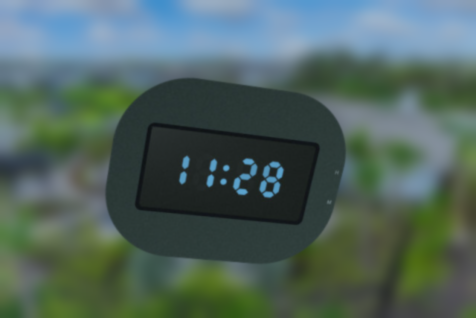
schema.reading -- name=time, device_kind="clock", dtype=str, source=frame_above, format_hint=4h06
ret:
11h28
